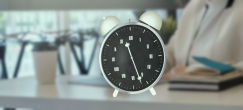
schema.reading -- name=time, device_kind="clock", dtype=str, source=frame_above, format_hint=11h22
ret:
11h27
